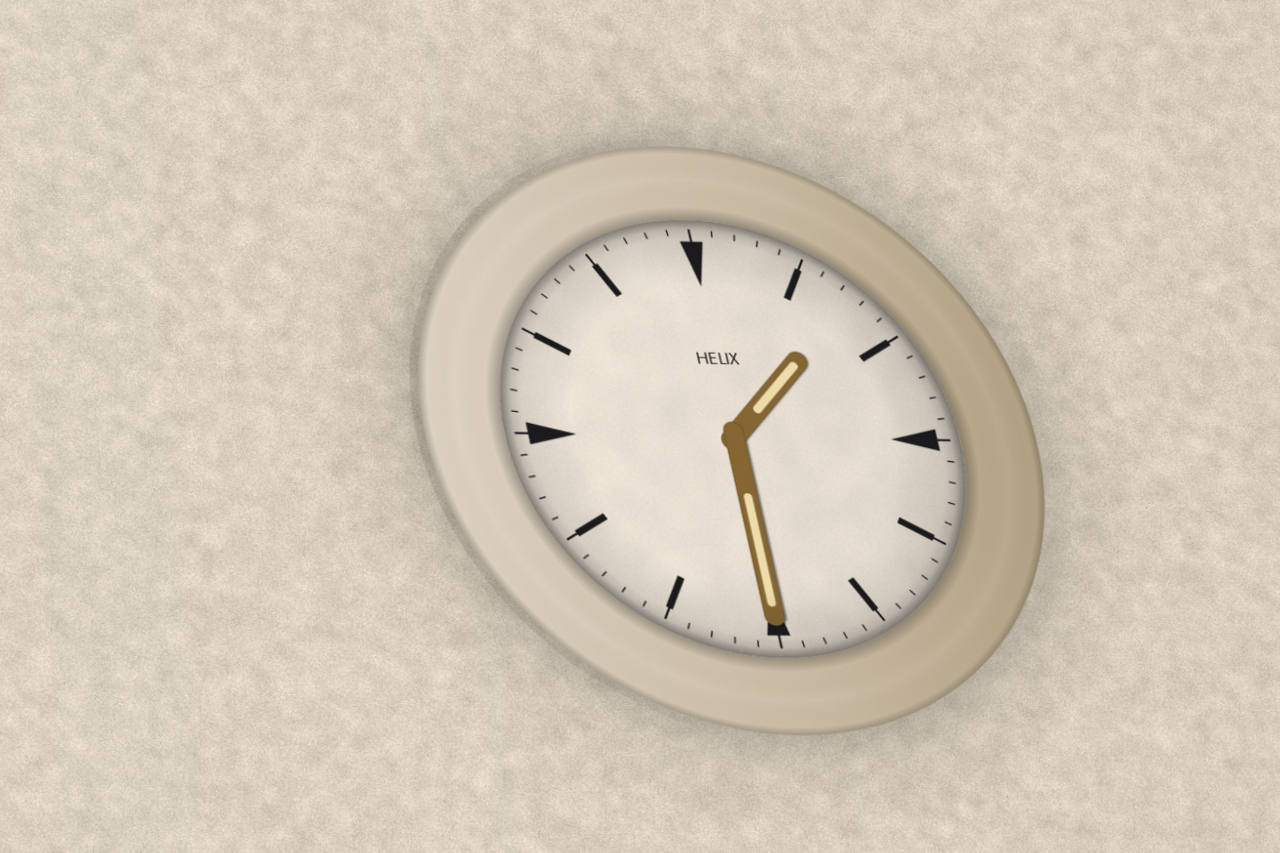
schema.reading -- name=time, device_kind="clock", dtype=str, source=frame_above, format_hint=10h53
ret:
1h30
